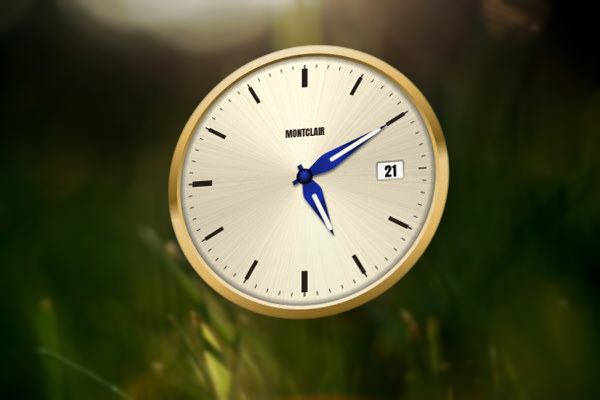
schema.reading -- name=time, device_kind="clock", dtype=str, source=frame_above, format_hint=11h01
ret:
5h10
